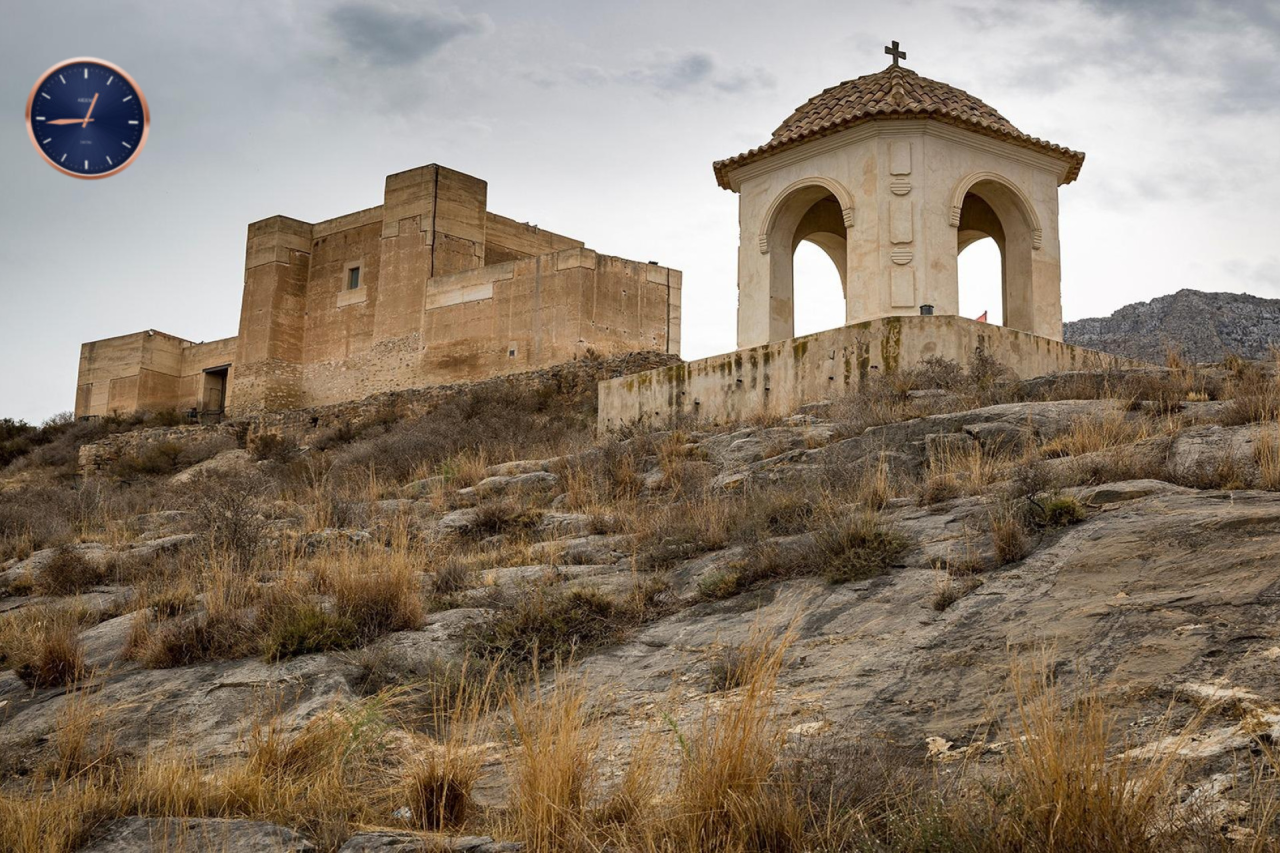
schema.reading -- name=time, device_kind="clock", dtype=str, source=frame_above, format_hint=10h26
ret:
12h44
